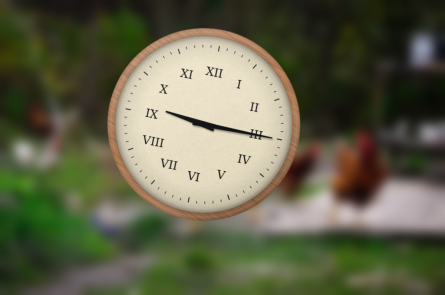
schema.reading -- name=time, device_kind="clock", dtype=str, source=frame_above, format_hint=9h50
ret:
9h15
